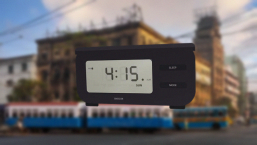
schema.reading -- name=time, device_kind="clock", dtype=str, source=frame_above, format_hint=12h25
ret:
4h15
